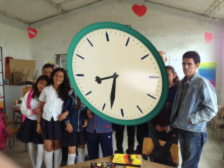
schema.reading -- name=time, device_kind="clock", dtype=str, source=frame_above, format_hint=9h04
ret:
8h33
